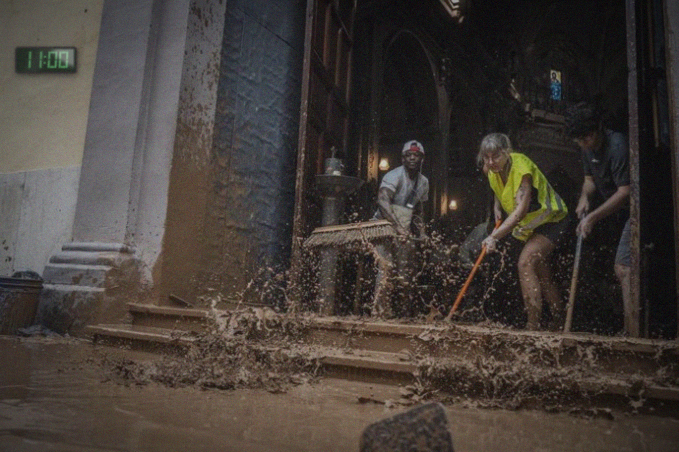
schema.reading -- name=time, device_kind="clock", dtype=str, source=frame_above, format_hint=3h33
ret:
11h00
